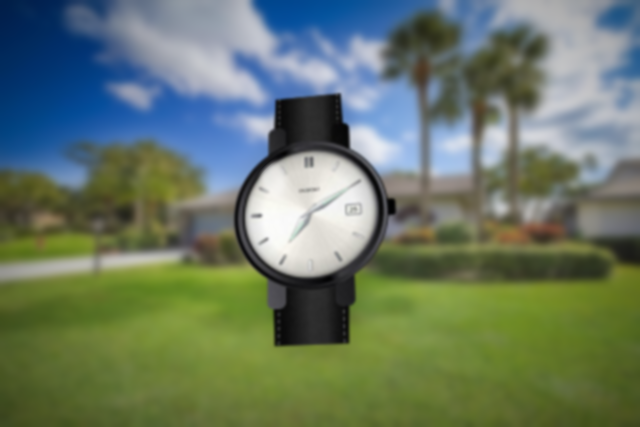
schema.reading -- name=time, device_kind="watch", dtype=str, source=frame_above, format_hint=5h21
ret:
7h10
